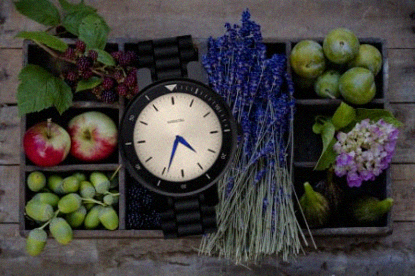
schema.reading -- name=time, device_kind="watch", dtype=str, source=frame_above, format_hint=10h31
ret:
4h34
